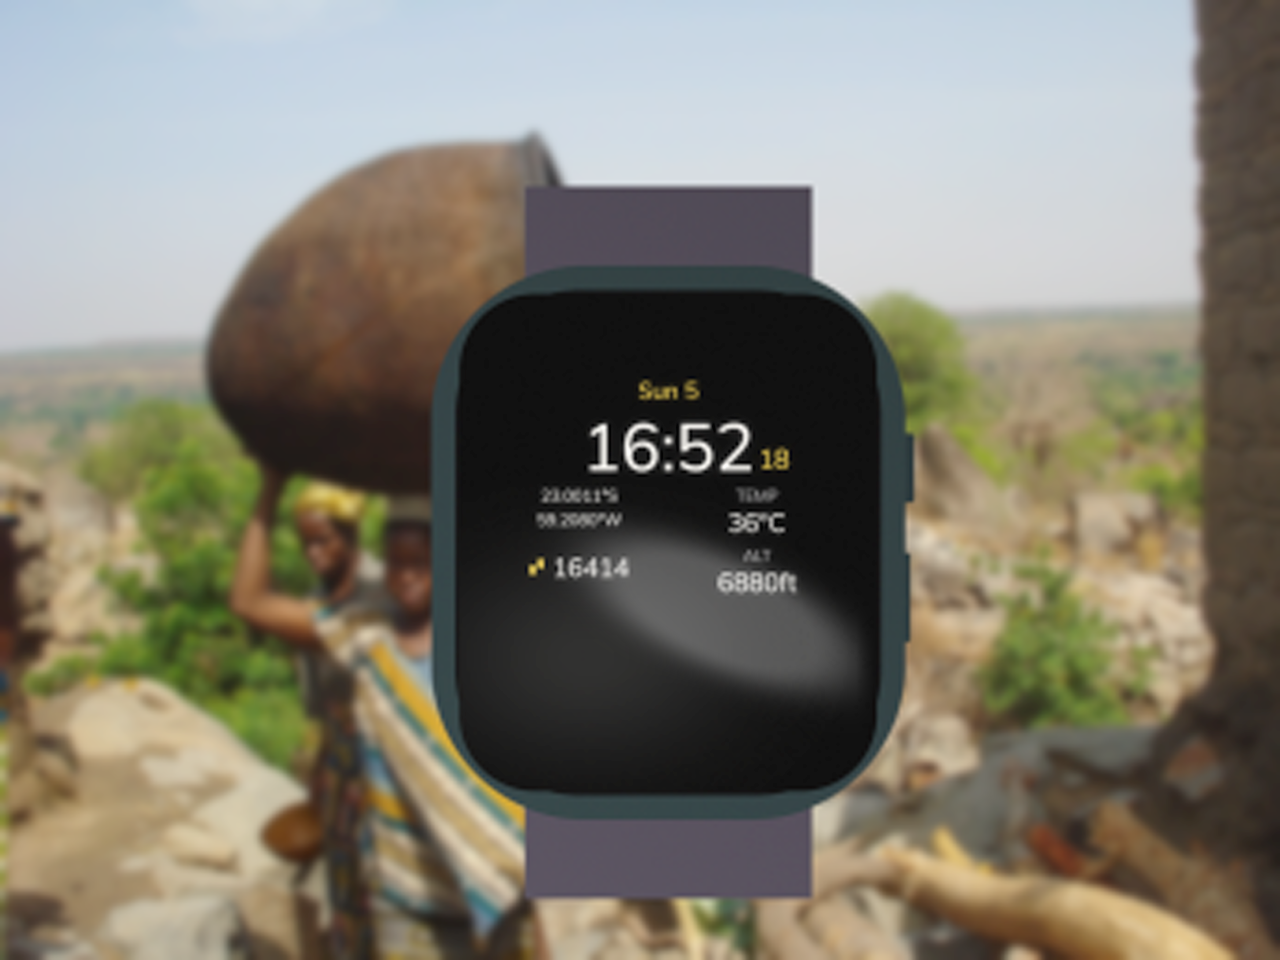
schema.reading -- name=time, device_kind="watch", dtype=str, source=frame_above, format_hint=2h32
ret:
16h52
